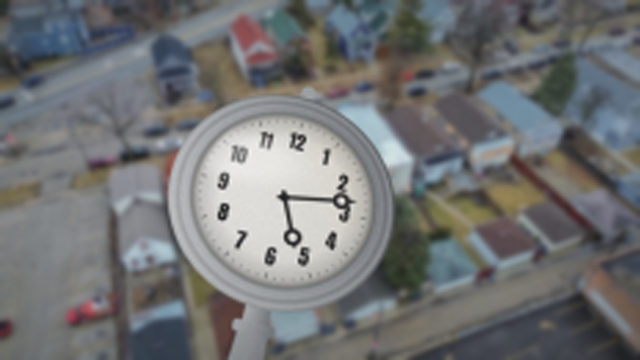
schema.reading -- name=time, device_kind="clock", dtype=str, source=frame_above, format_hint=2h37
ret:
5h13
